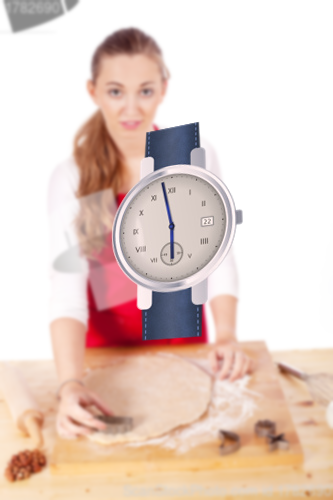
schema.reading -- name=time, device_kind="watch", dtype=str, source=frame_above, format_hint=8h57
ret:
5h58
